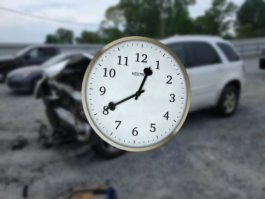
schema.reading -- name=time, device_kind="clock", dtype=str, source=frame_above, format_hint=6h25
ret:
12h40
